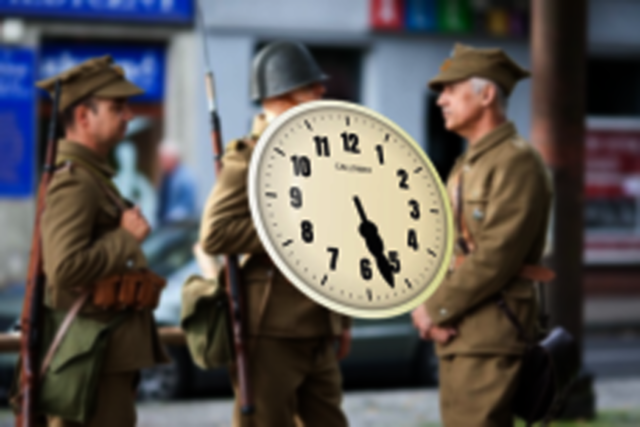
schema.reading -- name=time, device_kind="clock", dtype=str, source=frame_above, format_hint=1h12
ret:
5h27
